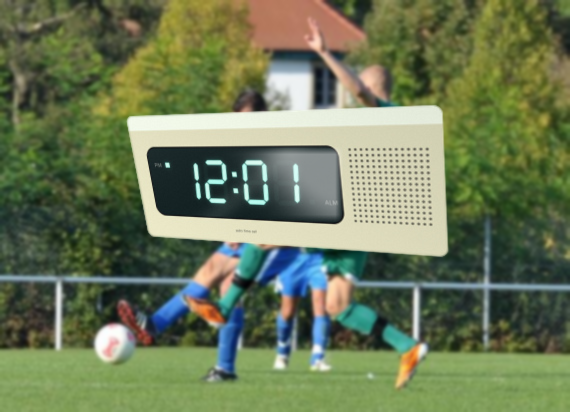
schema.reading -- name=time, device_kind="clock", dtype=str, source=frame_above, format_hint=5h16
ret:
12h01
